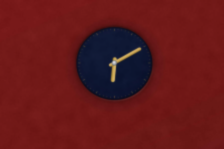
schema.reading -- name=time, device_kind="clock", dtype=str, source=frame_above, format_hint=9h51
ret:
6h10
